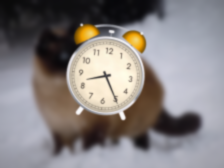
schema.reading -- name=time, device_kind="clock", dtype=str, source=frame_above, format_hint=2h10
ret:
8h25
